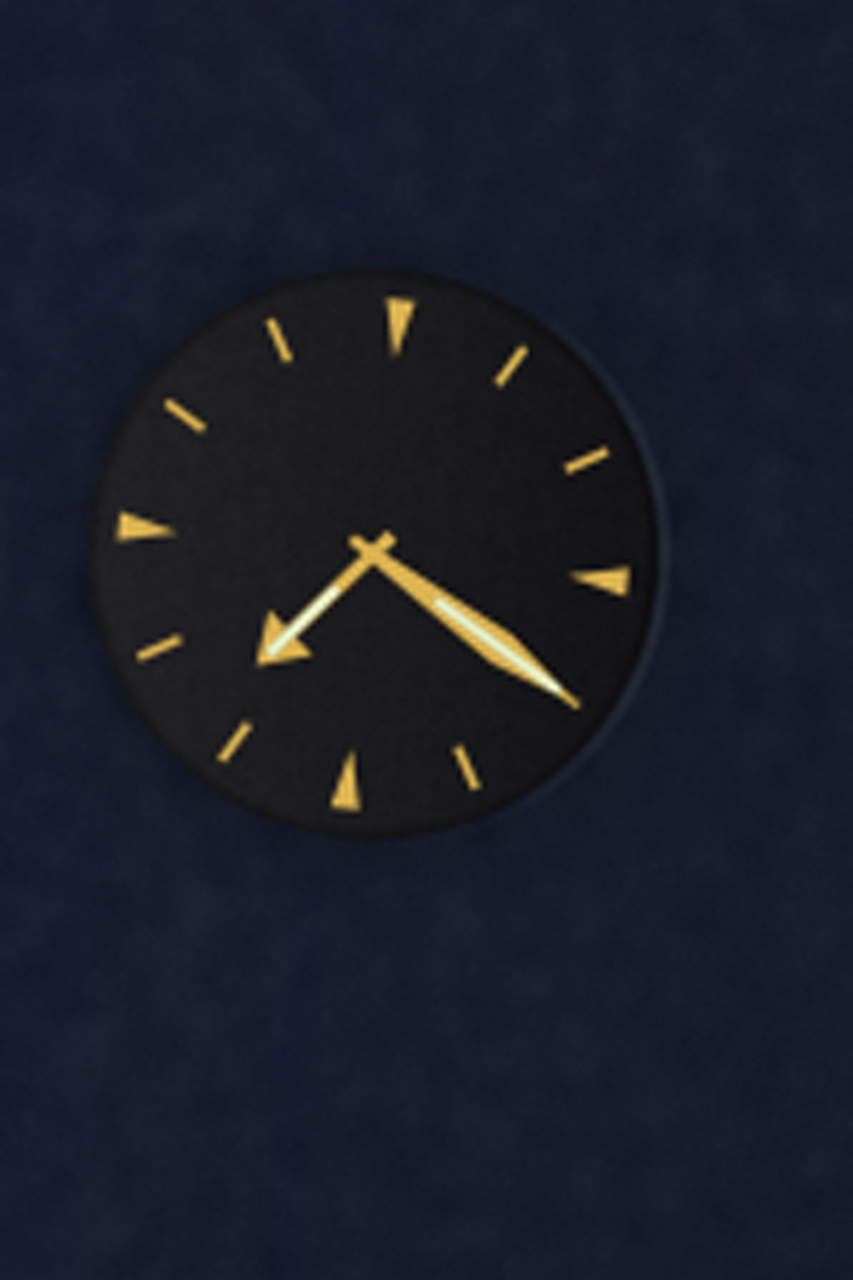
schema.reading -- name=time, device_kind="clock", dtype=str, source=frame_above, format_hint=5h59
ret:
7h20
